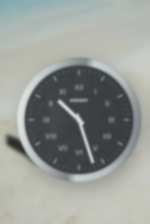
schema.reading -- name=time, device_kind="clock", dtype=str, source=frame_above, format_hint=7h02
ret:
10h27
